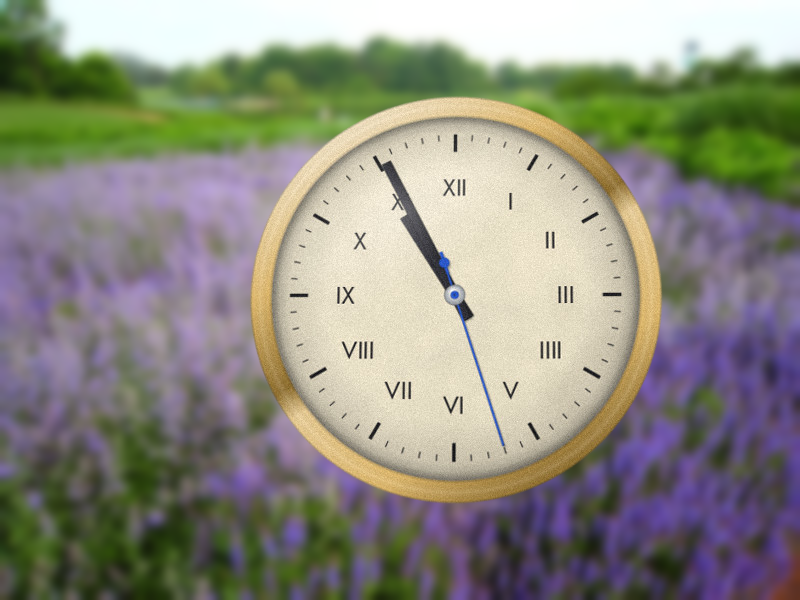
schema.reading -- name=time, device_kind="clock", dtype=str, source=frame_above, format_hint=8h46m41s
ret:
10h55m27s
